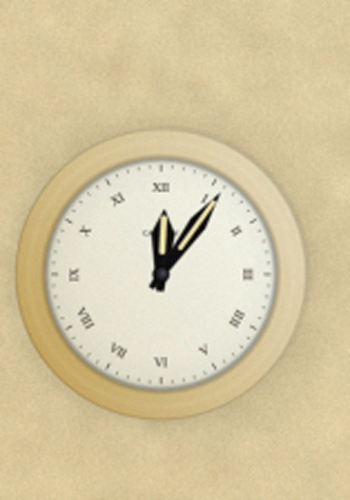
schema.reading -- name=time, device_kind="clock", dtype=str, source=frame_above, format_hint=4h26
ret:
12h06
